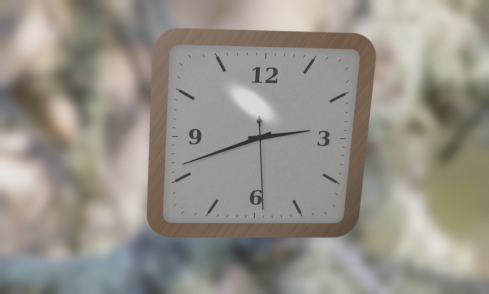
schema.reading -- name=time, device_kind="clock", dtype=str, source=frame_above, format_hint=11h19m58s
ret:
2h41m29s
